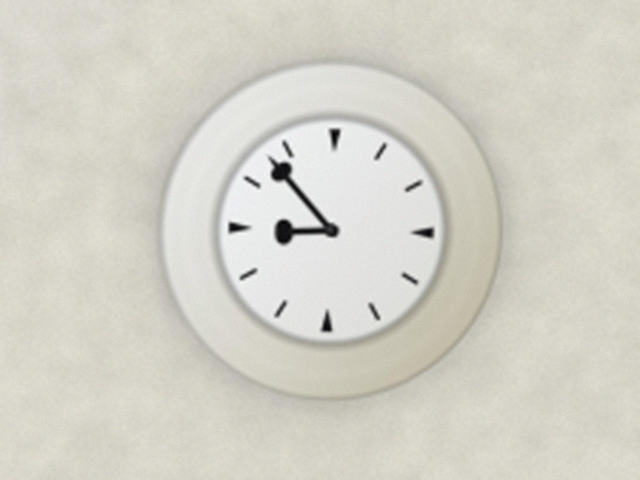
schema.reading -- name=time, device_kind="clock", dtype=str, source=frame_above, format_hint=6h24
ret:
8h53
